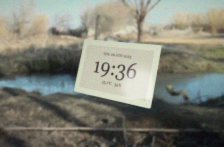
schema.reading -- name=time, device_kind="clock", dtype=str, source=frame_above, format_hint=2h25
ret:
19h36
